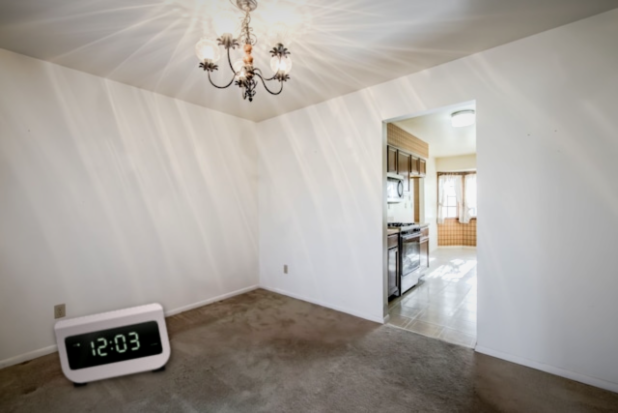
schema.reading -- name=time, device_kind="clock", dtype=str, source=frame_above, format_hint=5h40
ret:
12h03
